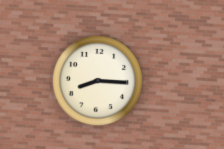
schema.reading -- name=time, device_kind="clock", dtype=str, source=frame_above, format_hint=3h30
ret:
8h15
